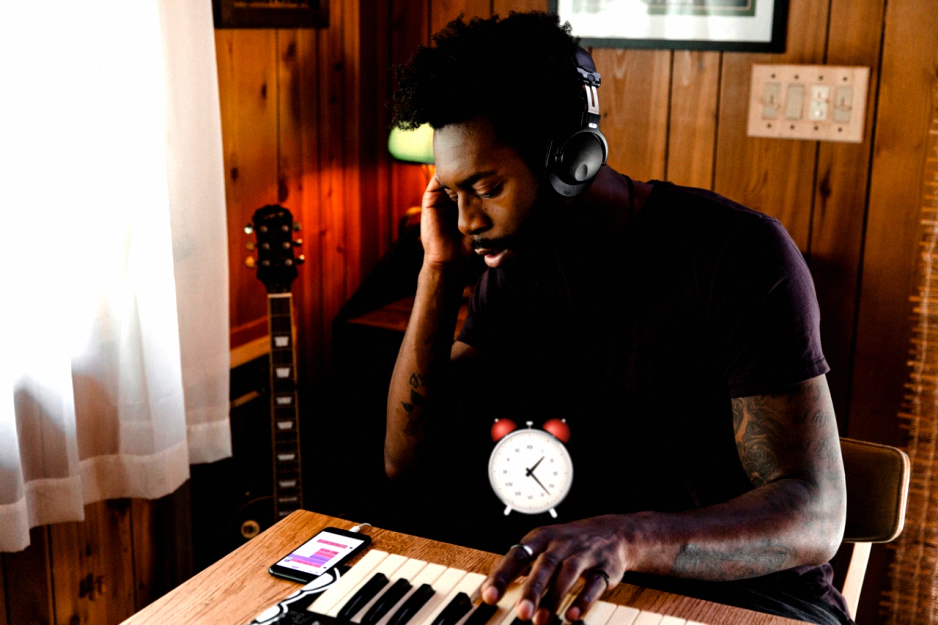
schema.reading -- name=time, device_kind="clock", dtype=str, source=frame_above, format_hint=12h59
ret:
1h23
